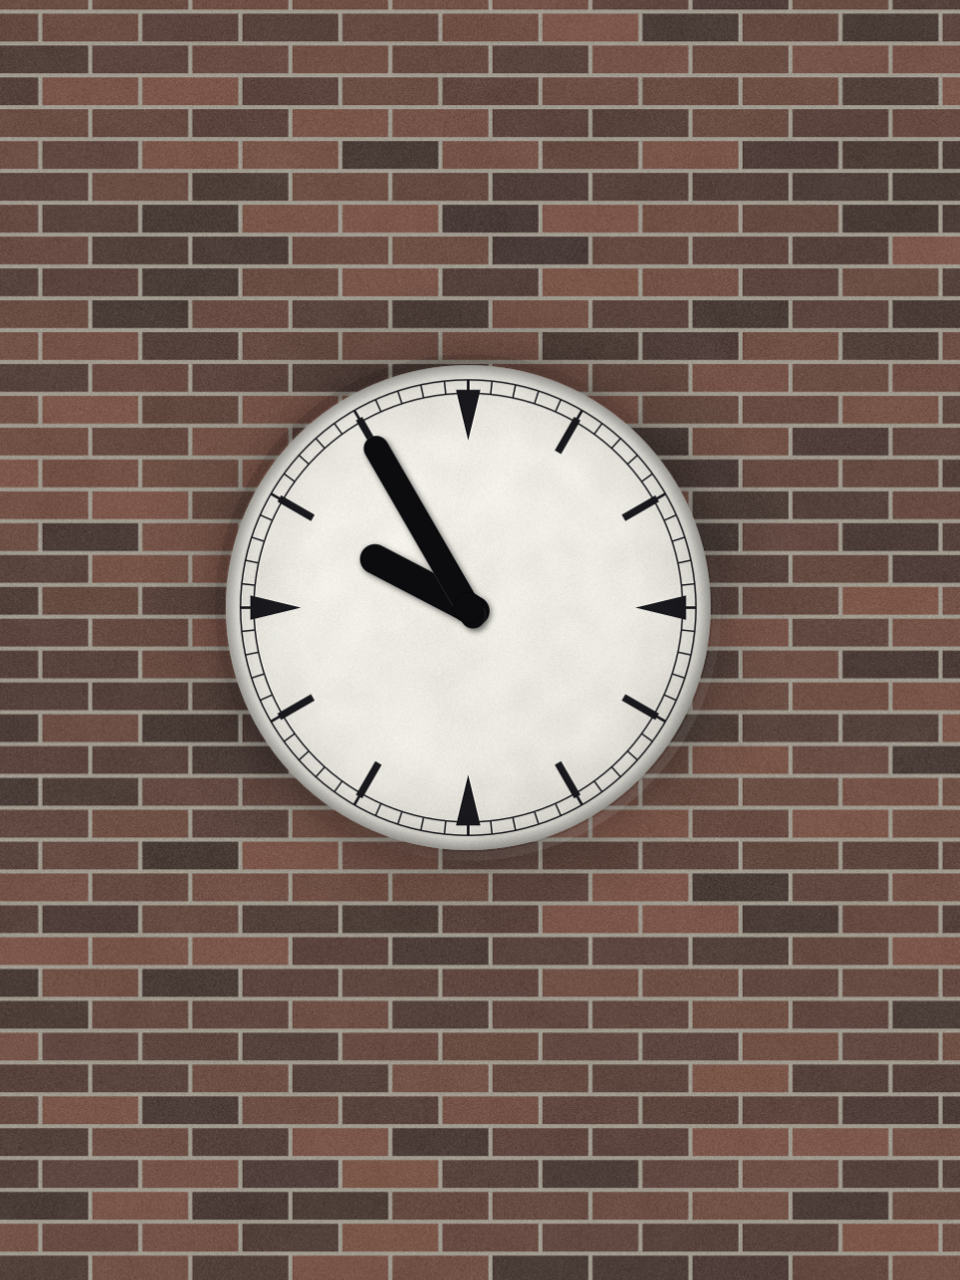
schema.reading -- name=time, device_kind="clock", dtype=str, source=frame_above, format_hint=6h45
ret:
9h55
